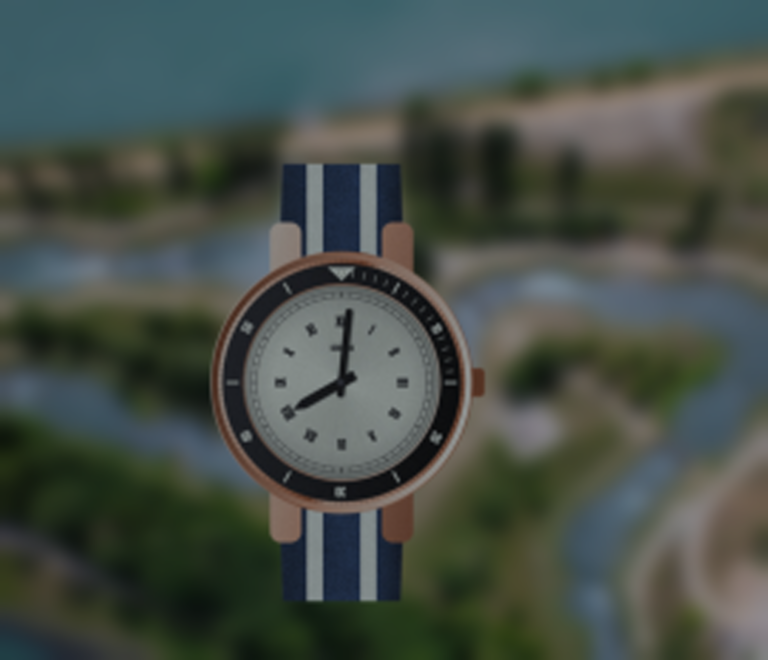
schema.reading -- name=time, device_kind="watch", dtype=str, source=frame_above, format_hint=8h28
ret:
8h01
